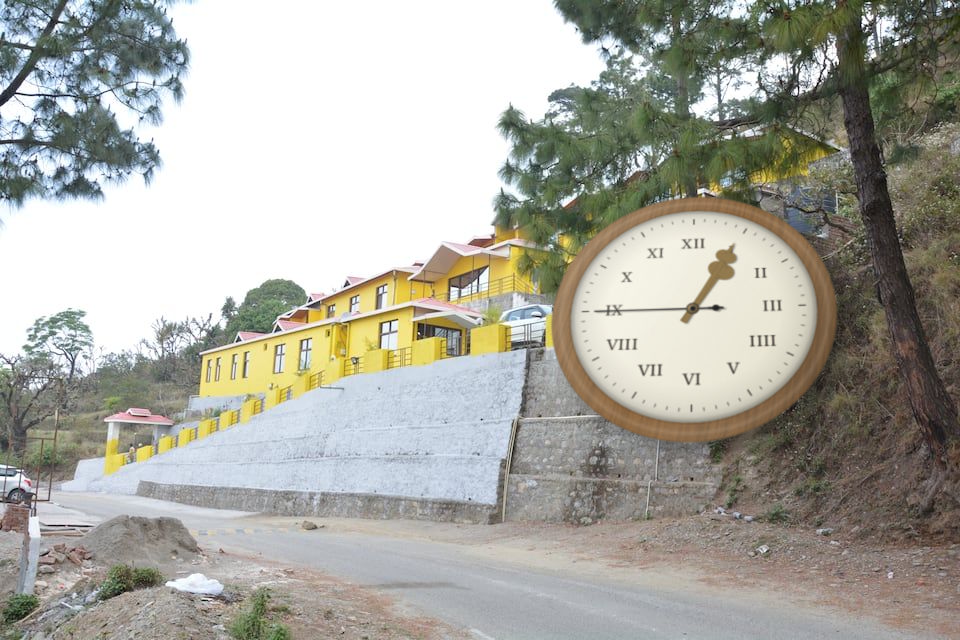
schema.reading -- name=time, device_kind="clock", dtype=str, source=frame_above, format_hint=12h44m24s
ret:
1h04m45s
